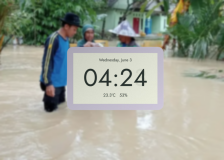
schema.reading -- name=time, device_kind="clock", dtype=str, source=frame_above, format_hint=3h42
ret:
4h24
